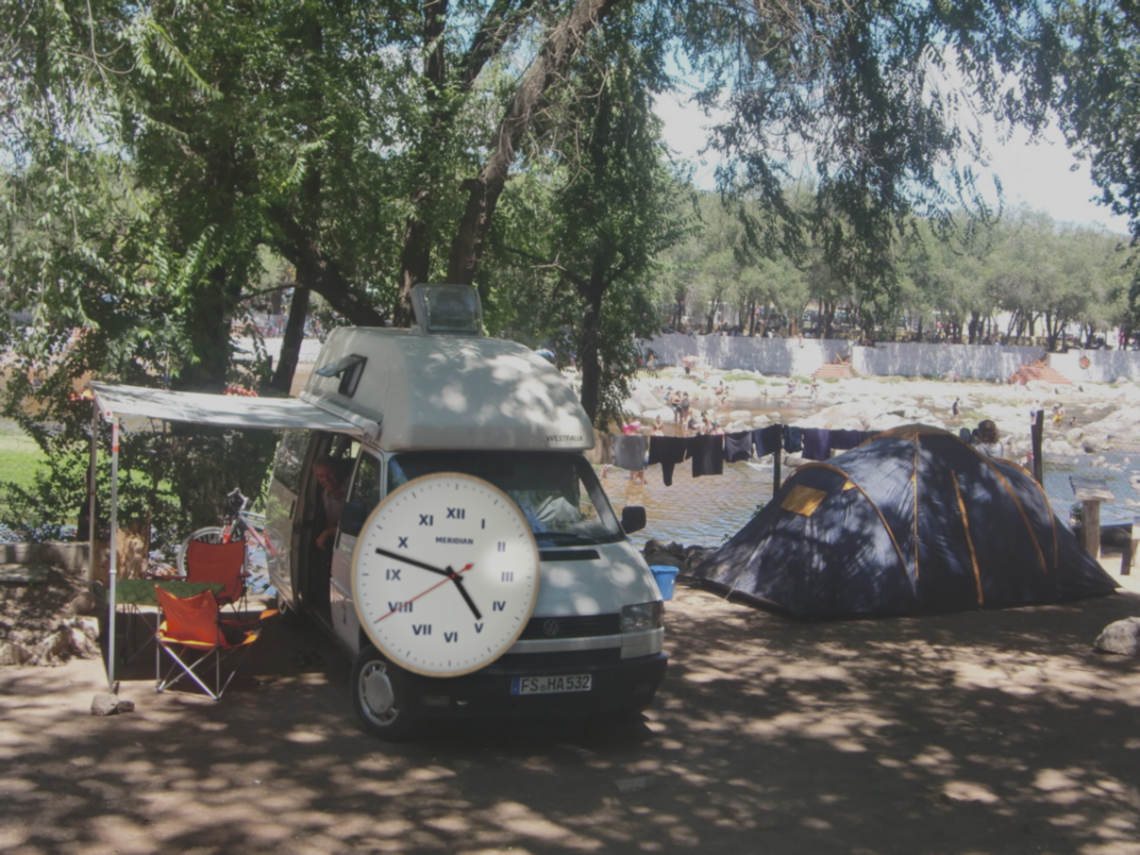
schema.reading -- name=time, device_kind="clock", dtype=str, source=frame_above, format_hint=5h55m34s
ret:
4h47m40s
